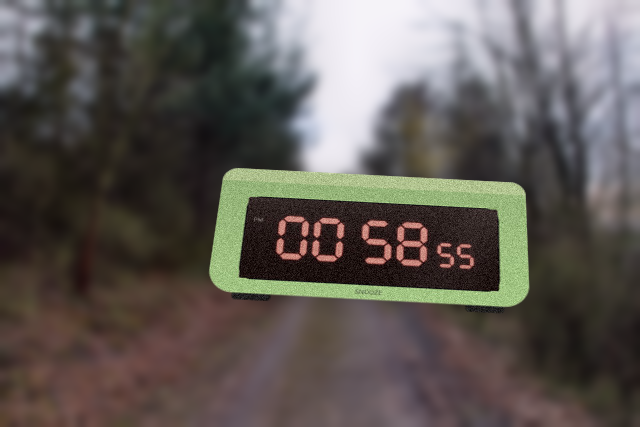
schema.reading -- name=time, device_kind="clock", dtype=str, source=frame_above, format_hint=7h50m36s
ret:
0h58m55s
